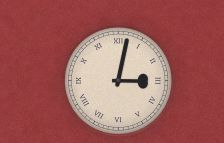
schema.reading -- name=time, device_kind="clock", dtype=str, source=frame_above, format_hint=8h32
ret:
3h02
